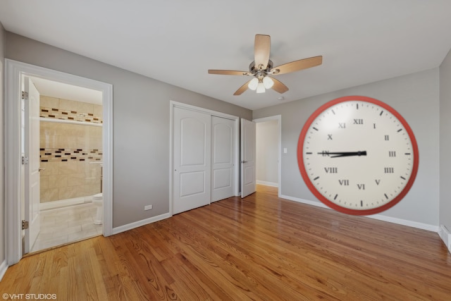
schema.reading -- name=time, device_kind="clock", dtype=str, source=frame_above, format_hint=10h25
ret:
8h45
